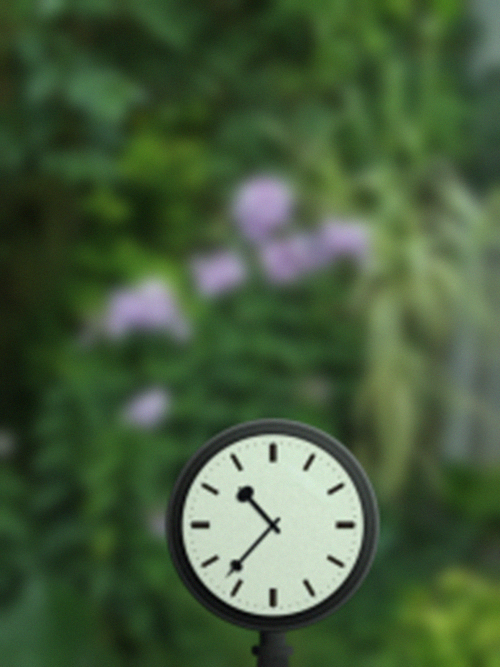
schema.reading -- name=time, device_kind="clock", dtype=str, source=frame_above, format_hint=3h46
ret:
10h37
